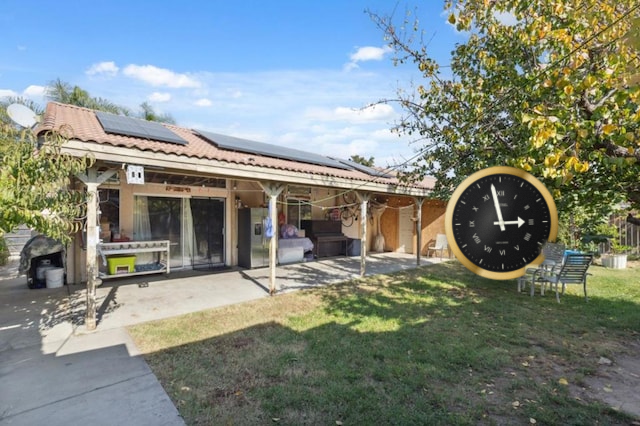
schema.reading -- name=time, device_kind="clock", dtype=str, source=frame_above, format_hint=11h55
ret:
2h58
